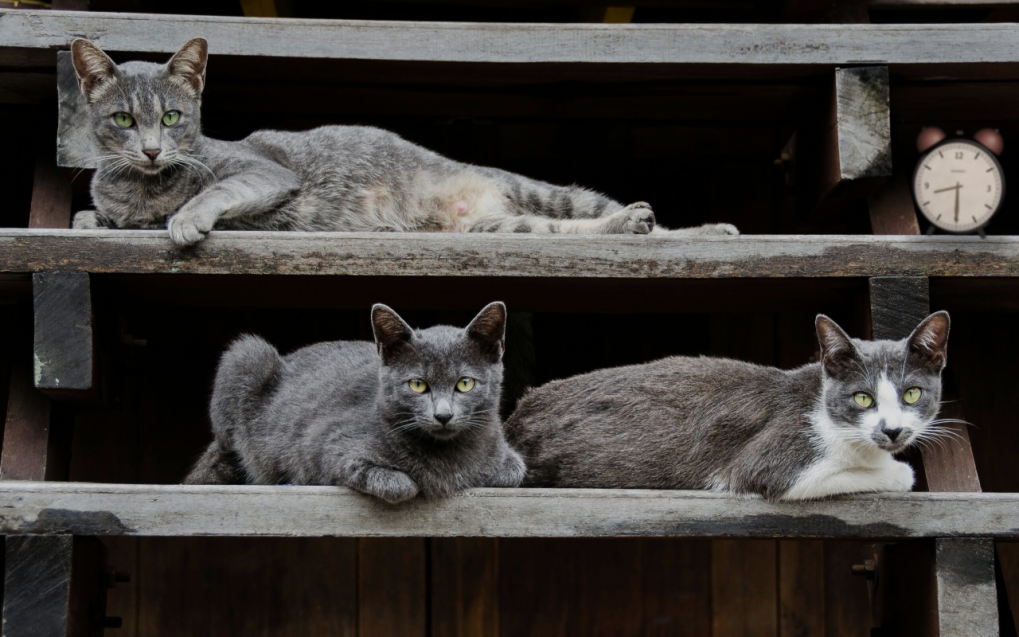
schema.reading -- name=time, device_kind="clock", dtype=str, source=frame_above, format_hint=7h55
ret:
8h30
